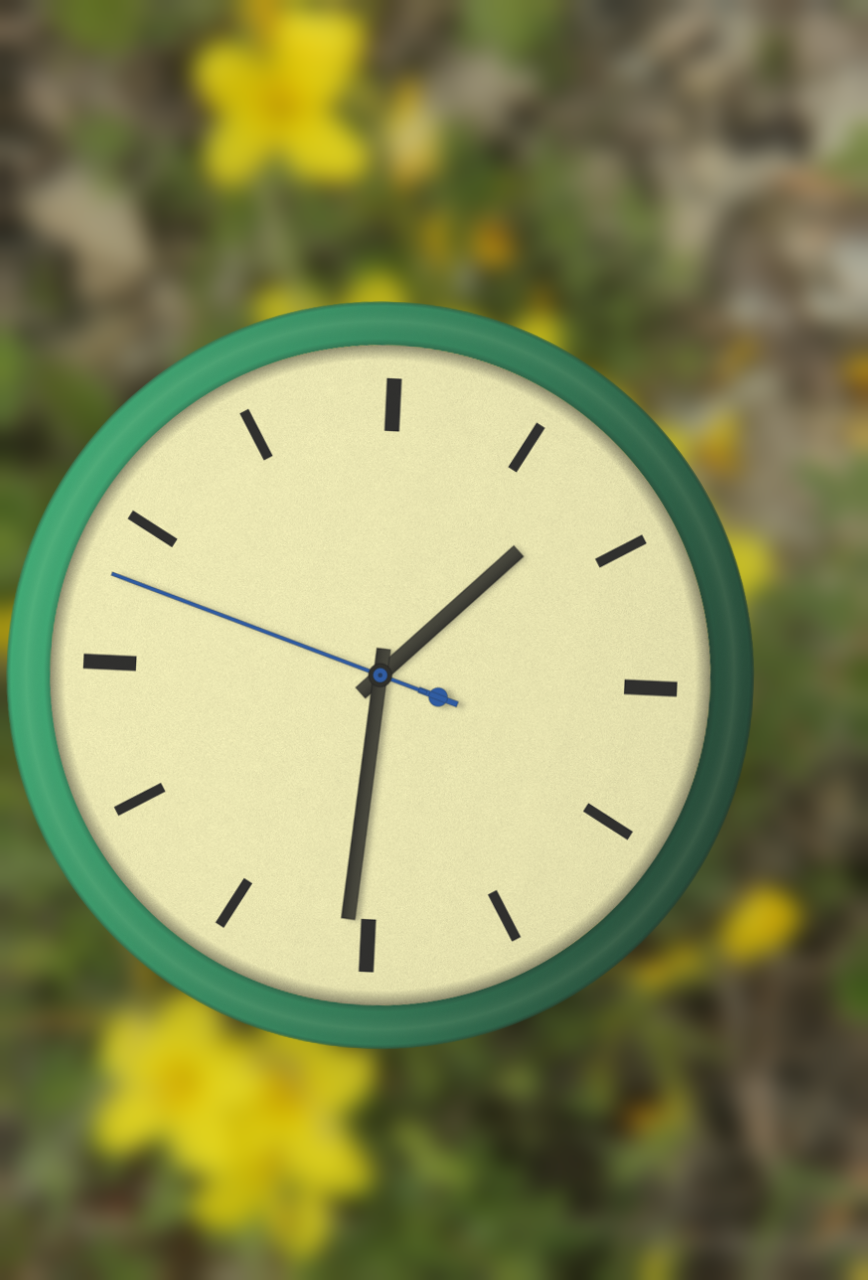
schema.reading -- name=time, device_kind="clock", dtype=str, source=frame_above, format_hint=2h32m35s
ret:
1h30m48s
